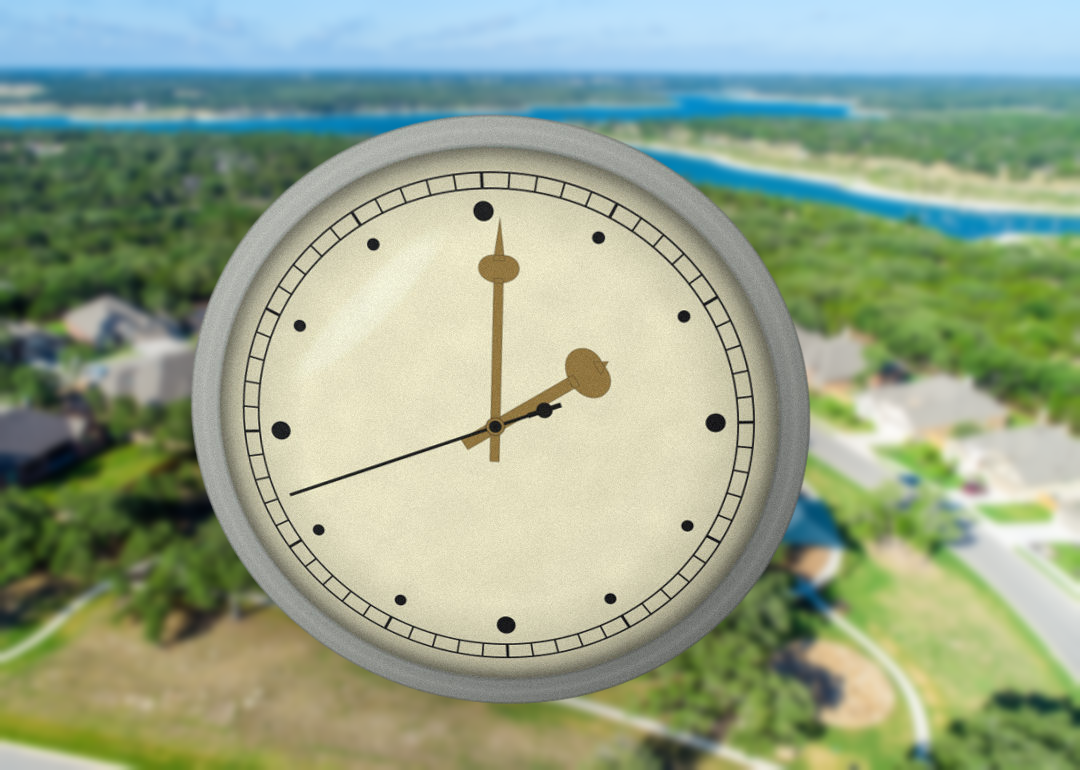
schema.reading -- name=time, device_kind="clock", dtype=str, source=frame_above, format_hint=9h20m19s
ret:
2h00m42s
